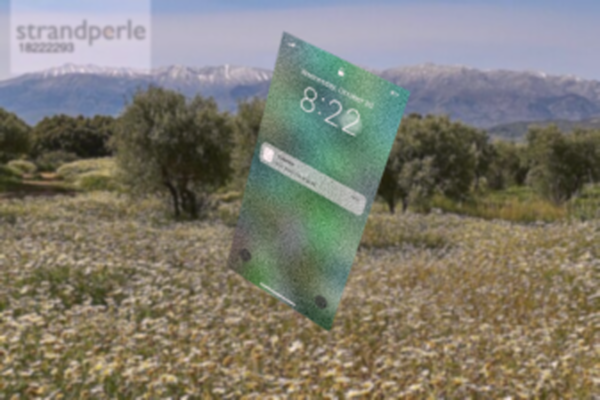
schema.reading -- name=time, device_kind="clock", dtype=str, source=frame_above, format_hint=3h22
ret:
8h22
